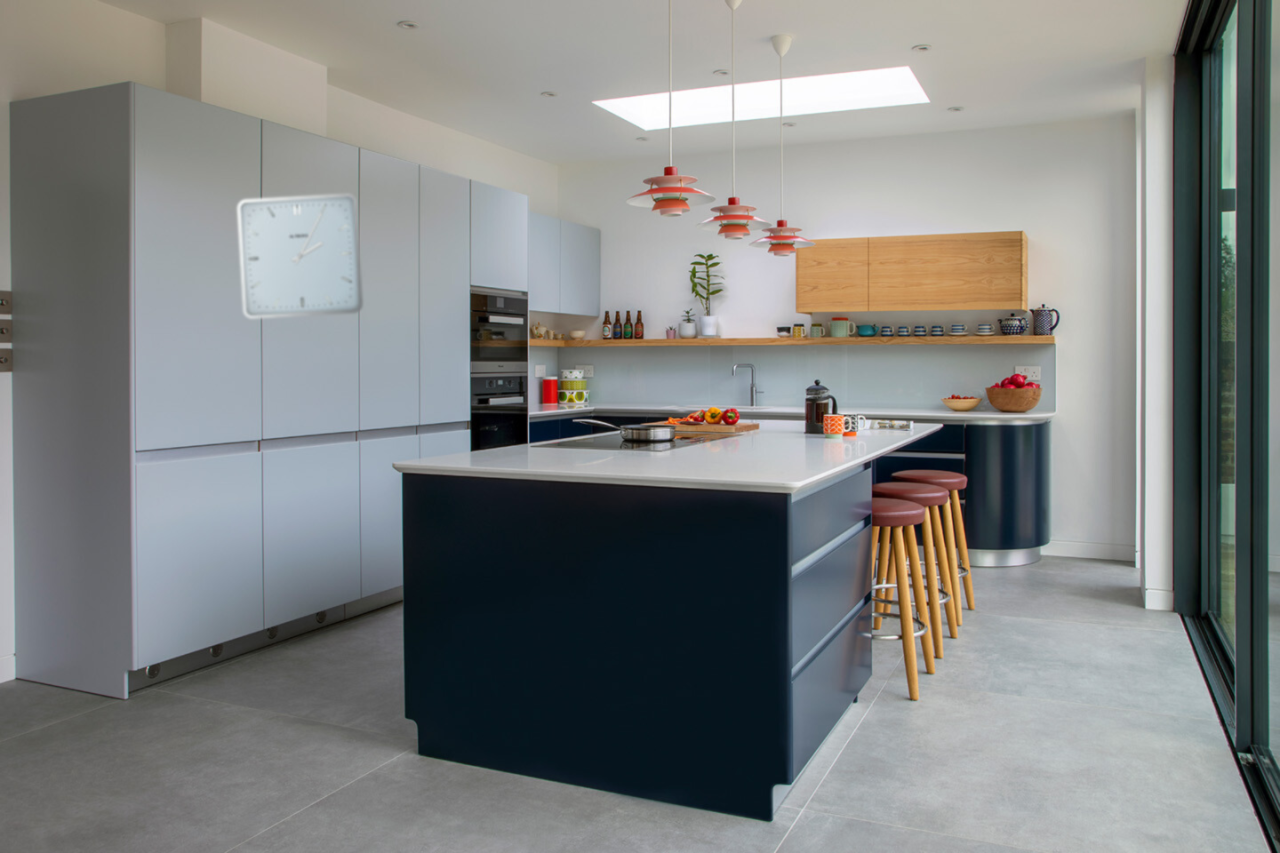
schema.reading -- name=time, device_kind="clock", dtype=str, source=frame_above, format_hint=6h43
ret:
2h05
